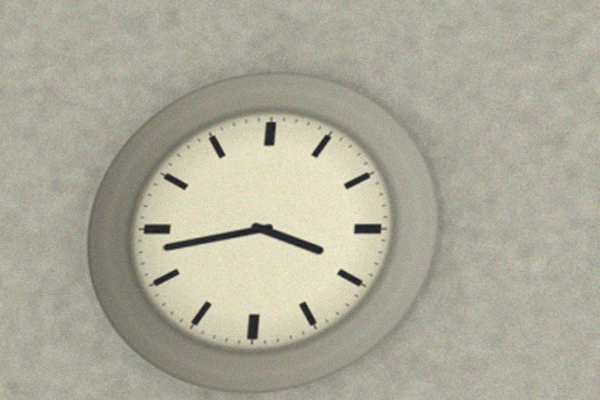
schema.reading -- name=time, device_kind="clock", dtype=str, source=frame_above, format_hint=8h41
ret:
3h43
